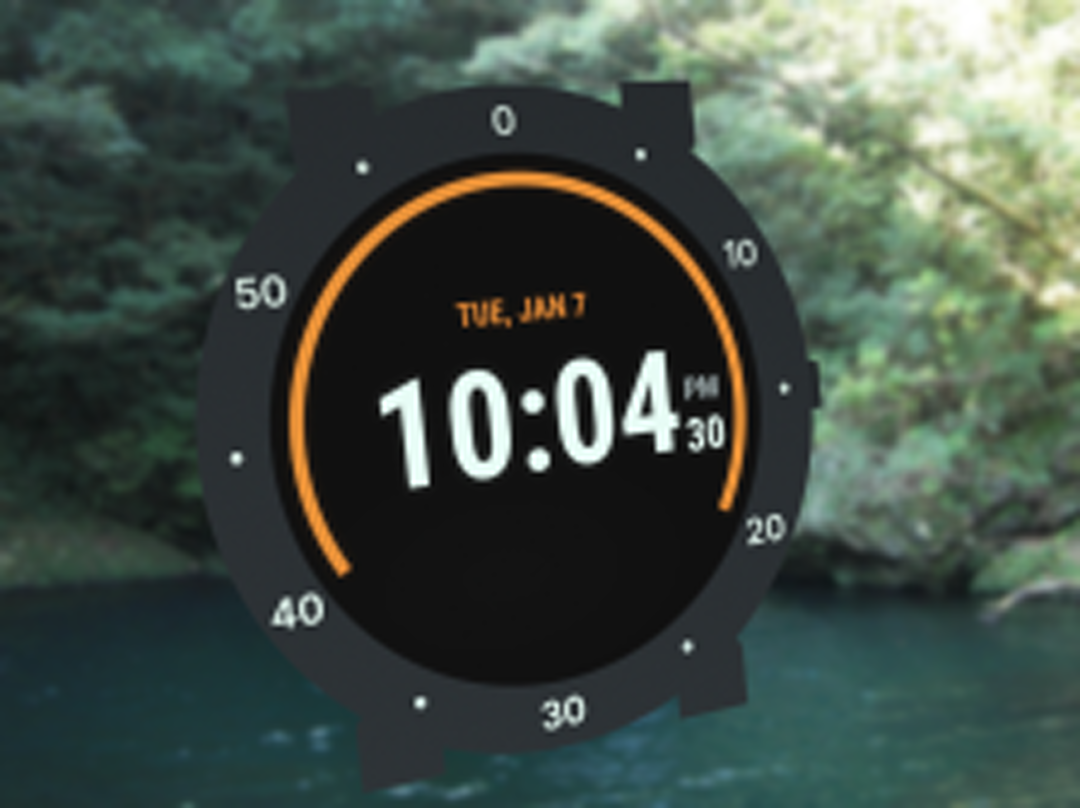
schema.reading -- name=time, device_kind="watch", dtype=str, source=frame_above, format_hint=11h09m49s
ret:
10h04m30s
